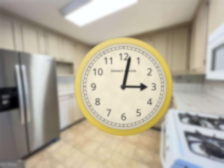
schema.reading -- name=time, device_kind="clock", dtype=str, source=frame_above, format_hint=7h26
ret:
3h02
